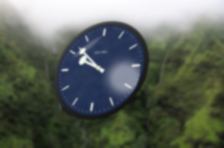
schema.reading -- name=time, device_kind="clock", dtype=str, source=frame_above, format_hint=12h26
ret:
9h52
